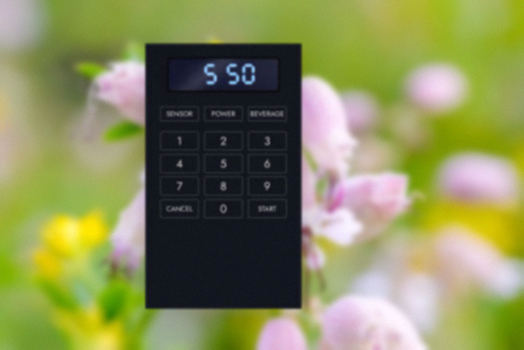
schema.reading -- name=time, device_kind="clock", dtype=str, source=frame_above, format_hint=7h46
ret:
5h50
